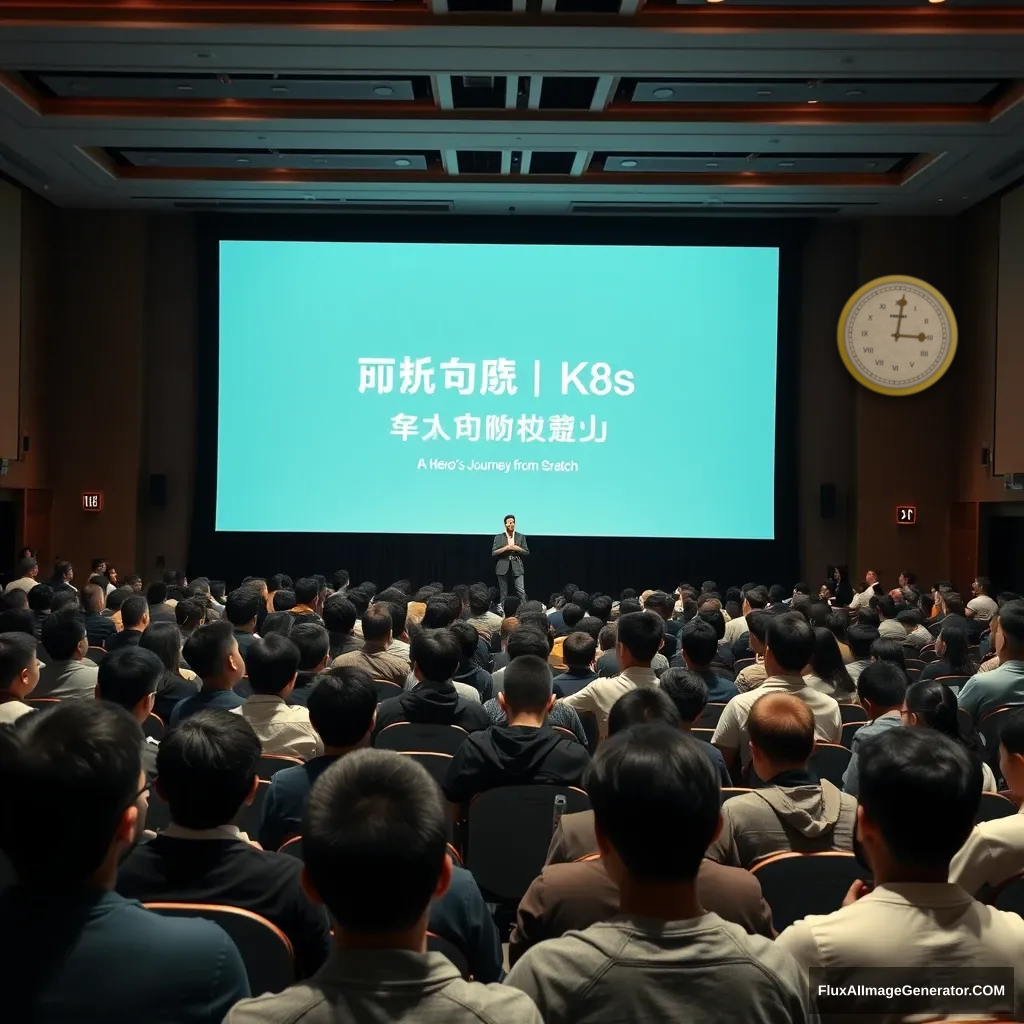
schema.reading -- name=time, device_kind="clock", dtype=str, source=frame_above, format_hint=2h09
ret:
3h01
